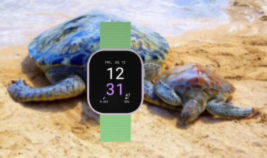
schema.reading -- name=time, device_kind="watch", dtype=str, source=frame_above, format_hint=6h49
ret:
12h31
